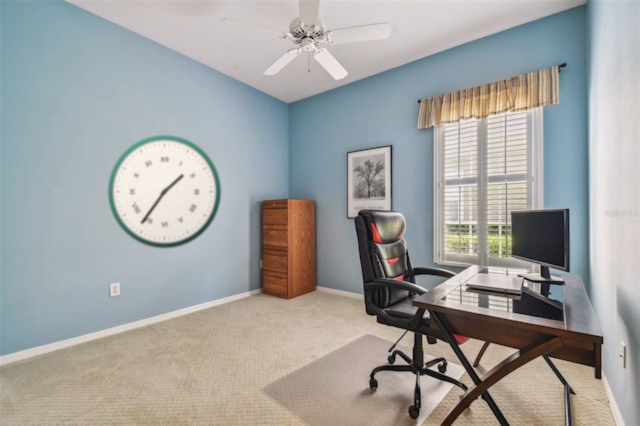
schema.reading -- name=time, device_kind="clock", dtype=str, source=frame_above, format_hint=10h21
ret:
1h36
